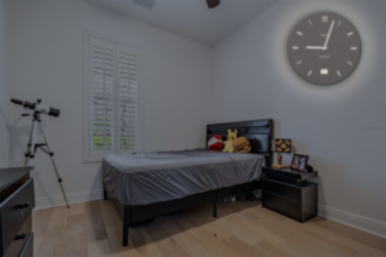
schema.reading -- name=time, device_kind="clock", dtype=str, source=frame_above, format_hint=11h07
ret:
9h03
